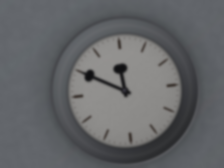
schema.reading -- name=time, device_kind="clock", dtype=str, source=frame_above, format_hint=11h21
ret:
11h50
